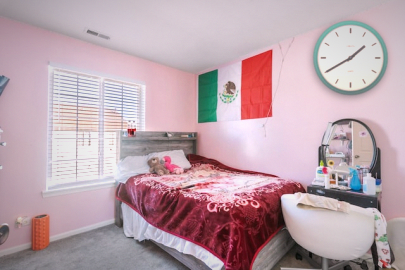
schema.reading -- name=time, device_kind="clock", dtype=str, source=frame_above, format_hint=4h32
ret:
1h40
